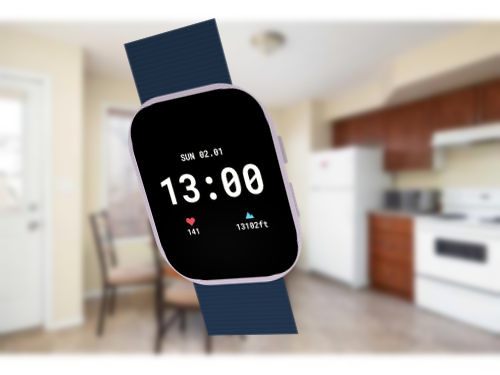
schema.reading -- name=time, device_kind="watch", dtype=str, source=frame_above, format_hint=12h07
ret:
13h00
